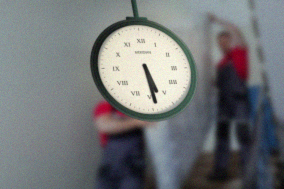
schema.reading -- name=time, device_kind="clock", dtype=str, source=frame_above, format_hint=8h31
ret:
5h29
